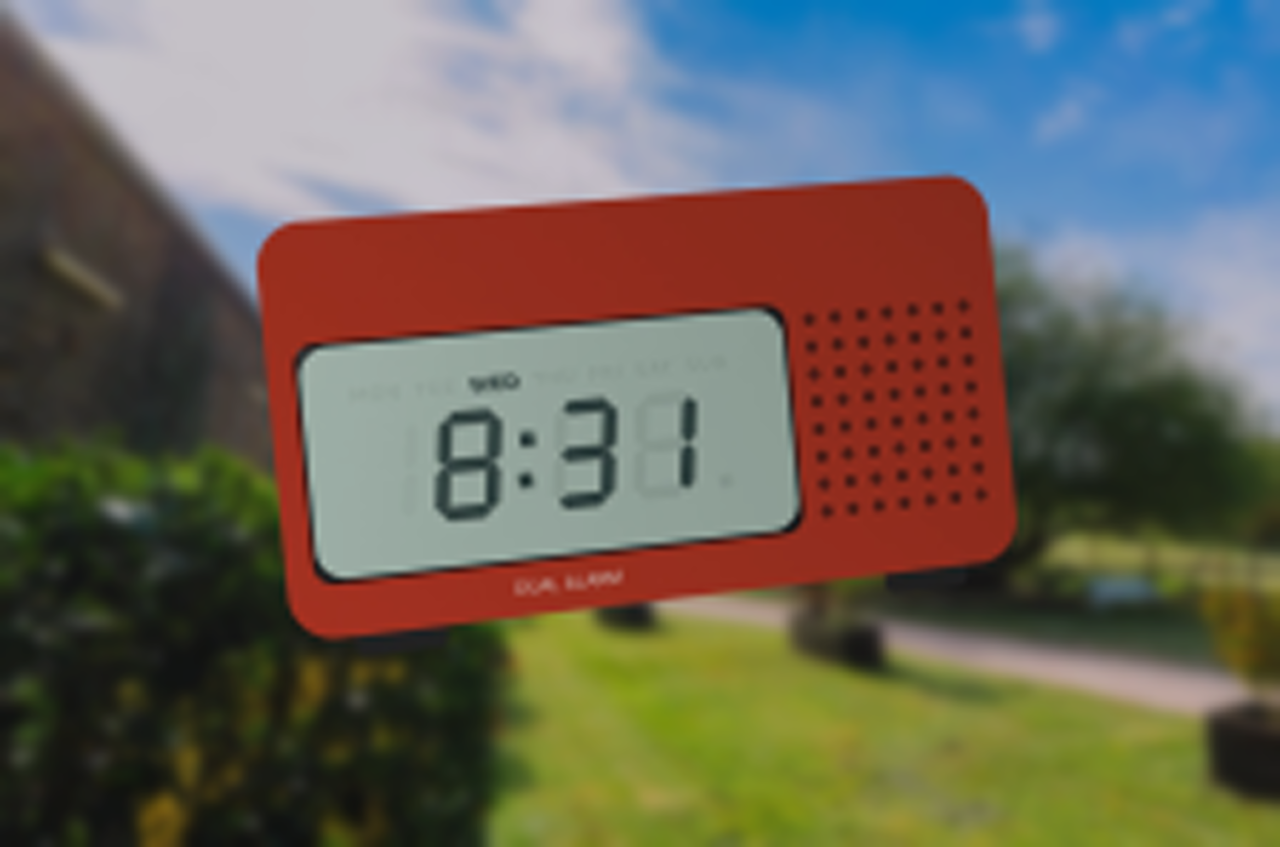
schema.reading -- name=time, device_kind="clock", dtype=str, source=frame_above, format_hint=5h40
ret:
8h31
